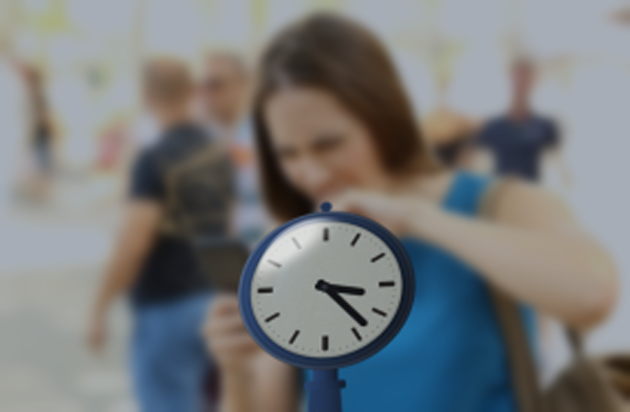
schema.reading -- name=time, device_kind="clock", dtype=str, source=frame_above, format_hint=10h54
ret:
3h23
